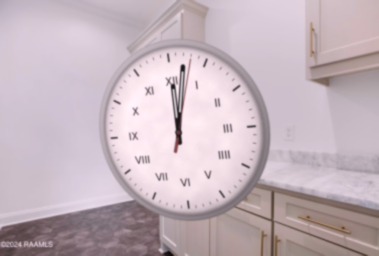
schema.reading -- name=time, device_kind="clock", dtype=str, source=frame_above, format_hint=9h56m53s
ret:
12h02m03s
